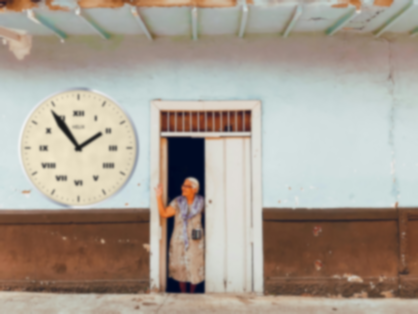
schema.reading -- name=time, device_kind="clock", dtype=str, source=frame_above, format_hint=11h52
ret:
1h54
